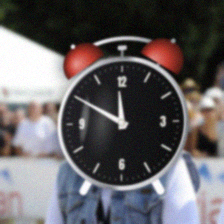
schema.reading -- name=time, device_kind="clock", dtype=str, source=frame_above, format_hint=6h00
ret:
11h50
